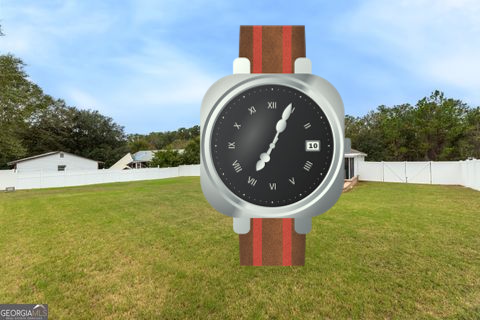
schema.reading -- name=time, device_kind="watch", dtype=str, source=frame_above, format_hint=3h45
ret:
7h04
